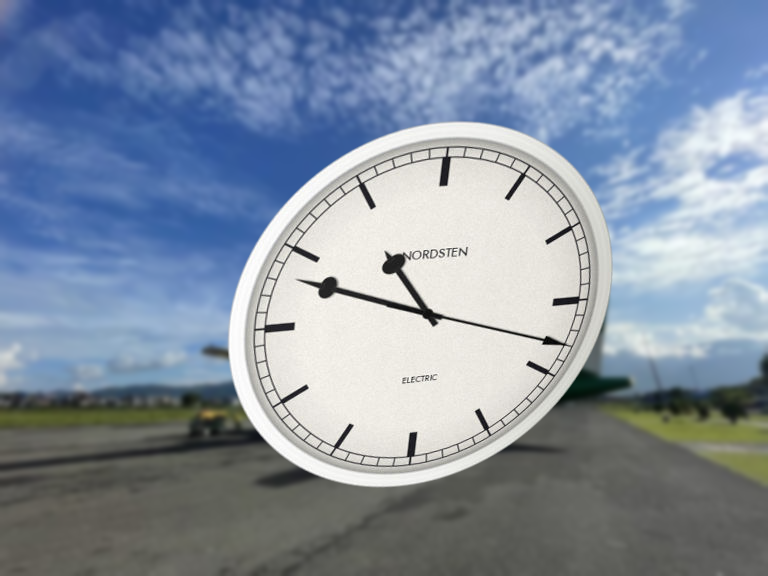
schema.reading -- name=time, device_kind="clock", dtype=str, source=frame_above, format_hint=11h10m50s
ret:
10h48m18s
